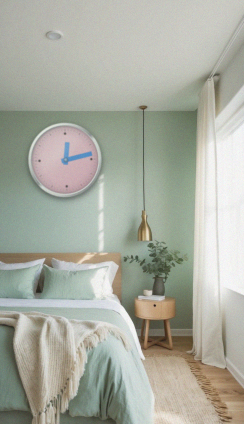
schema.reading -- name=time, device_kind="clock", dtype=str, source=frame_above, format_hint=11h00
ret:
12h13
